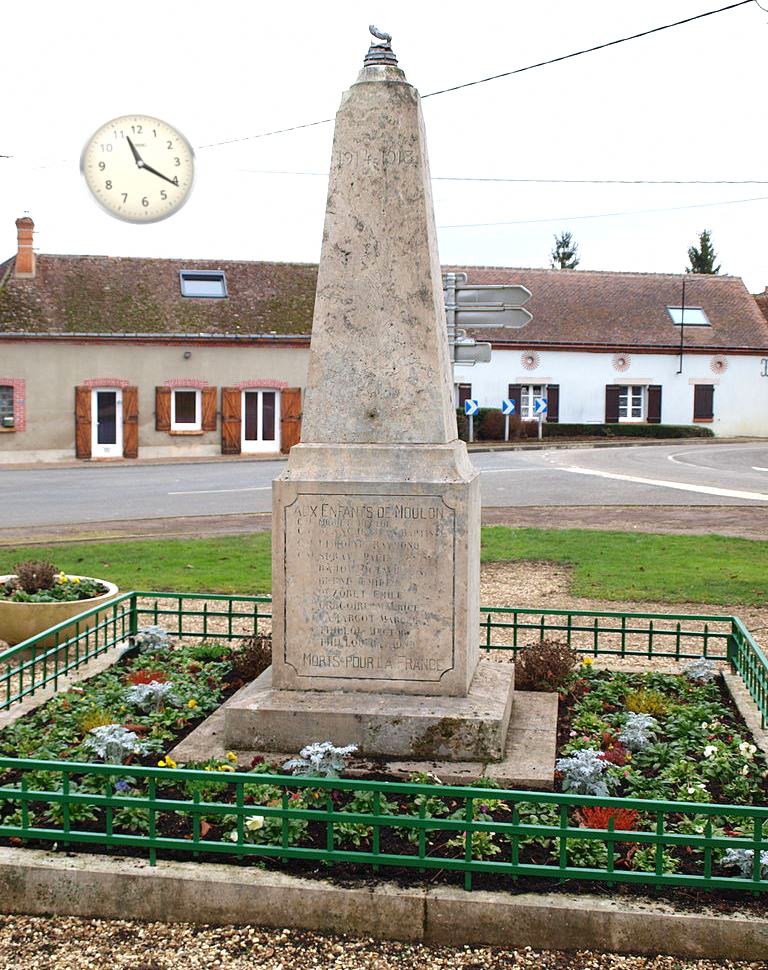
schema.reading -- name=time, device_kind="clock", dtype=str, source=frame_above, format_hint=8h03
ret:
11h21
